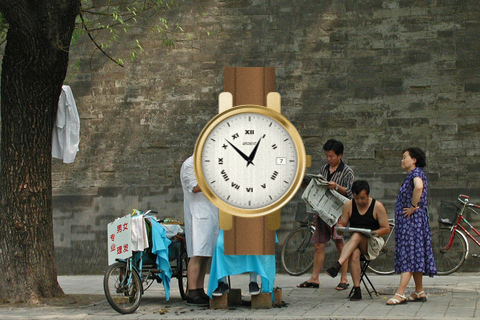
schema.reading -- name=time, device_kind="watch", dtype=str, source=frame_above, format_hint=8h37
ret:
12h52
